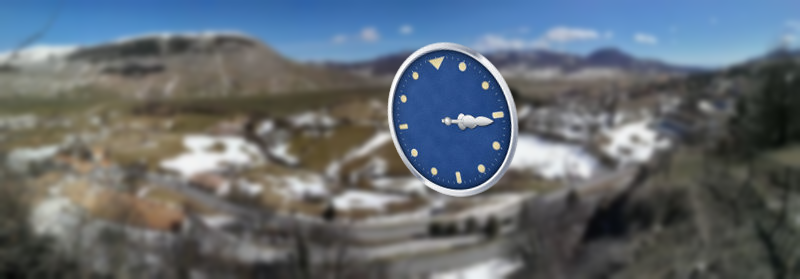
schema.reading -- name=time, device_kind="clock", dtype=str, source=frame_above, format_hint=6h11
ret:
3h16
